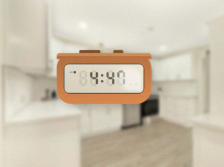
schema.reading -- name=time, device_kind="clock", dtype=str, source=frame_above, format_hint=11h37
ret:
4h47
